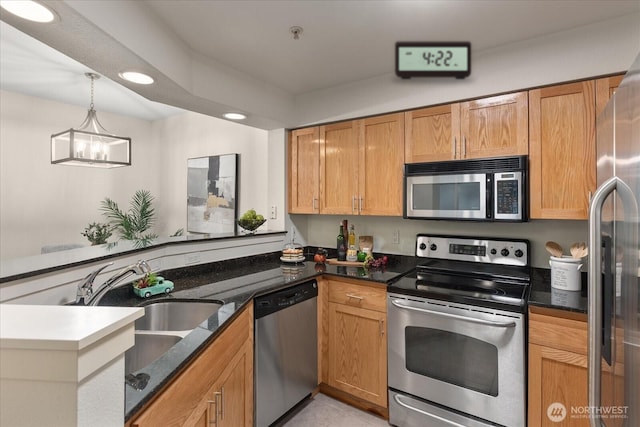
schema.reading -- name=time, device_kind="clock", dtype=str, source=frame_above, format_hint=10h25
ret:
4h22
